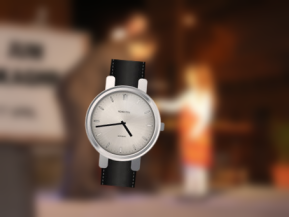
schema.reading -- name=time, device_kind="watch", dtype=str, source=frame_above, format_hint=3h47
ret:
4h43
